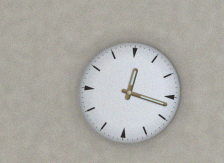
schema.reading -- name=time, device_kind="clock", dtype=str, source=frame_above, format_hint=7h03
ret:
12h17
